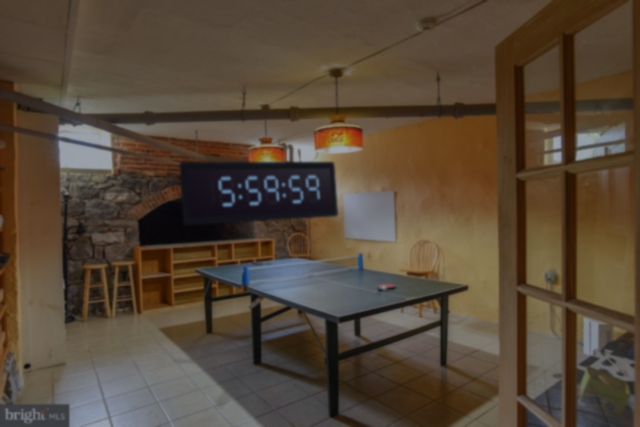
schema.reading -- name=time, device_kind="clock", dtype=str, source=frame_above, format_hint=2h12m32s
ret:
5h59m59s
